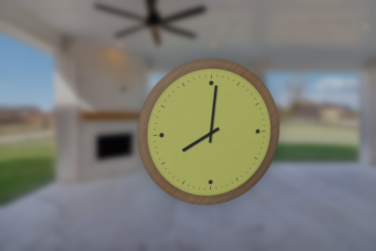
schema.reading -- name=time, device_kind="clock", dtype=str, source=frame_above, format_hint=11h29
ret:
8h01
